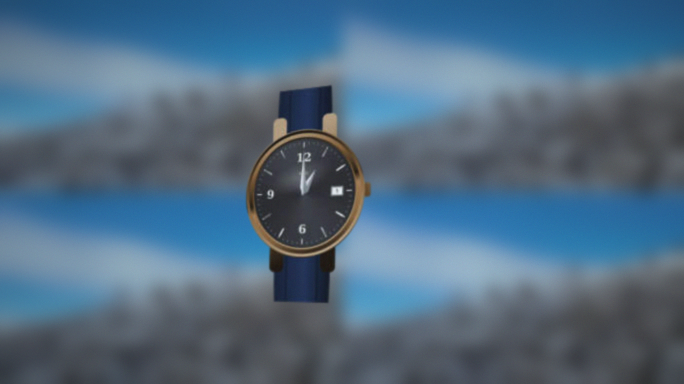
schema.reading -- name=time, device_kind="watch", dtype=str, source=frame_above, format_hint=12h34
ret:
1h00
